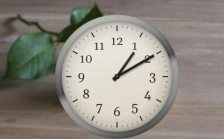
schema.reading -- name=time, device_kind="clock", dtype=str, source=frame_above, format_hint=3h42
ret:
1h10
